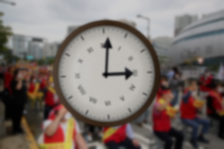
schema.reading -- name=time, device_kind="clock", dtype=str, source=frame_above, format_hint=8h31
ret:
3h01
